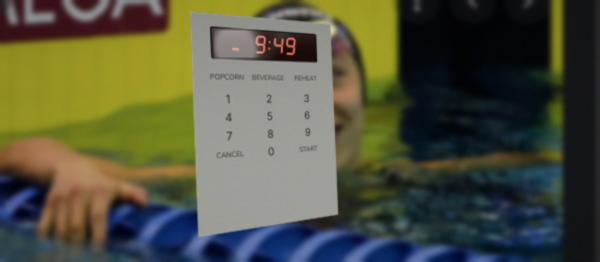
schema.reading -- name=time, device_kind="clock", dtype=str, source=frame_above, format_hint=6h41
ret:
9h49
